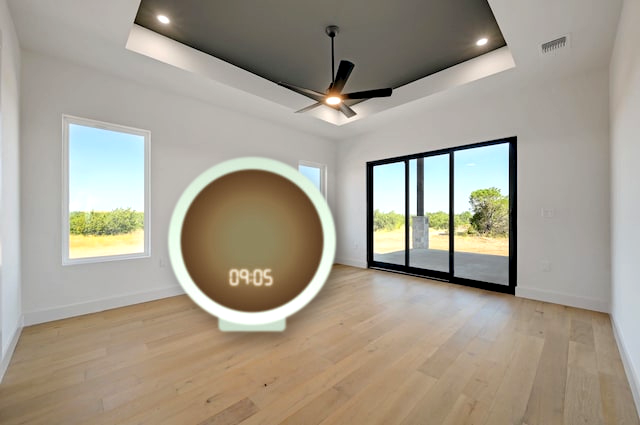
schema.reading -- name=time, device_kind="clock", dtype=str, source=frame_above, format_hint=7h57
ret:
9h05
